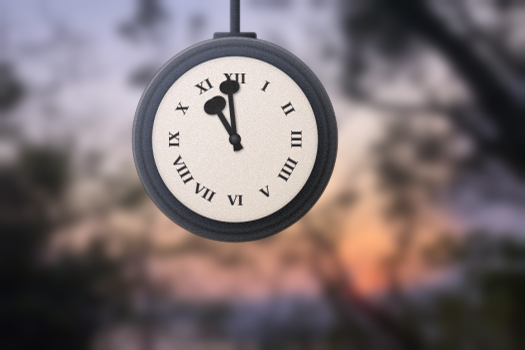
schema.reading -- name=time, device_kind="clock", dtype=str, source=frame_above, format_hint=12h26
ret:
10h59
